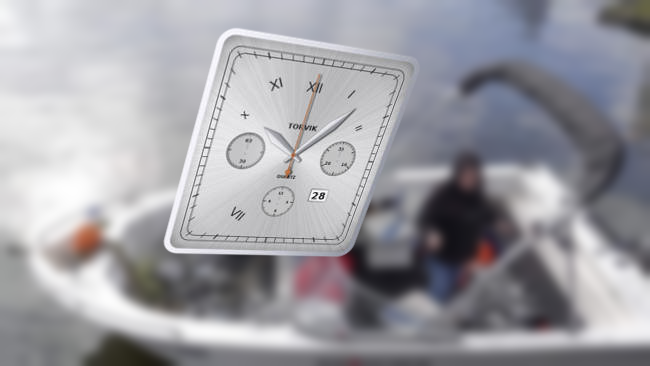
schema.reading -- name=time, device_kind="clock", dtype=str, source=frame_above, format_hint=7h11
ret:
10h07
